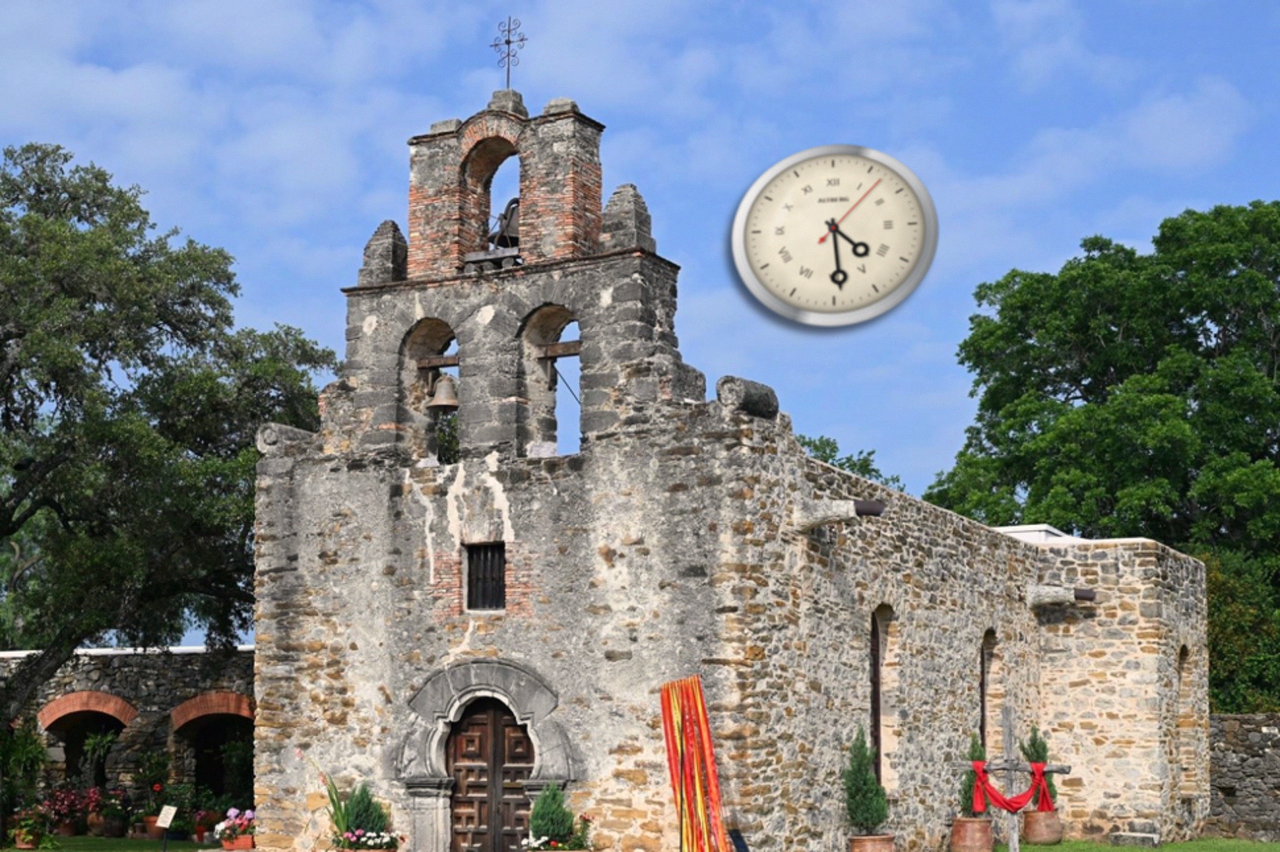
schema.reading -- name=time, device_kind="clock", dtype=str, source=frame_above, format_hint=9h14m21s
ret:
4h29m07s
